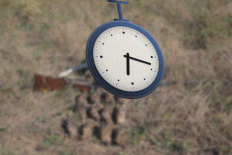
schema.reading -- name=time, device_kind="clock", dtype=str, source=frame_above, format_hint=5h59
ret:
6h18
